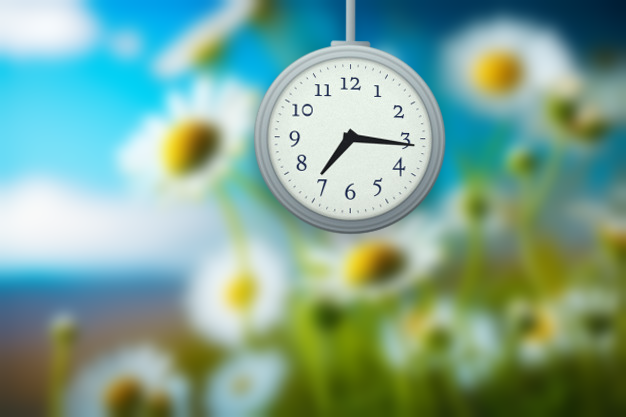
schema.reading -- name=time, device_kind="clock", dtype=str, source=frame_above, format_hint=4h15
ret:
7h16
